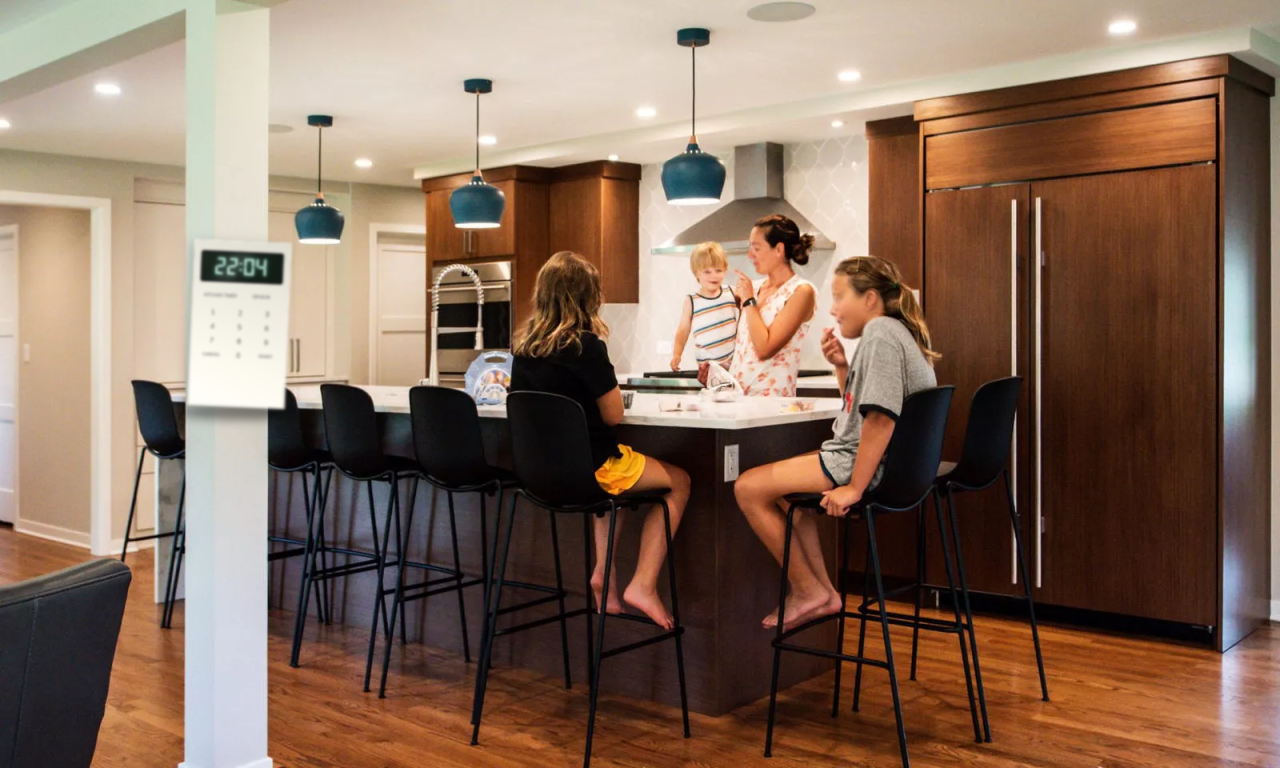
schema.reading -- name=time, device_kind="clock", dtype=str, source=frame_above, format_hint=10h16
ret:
22h04
